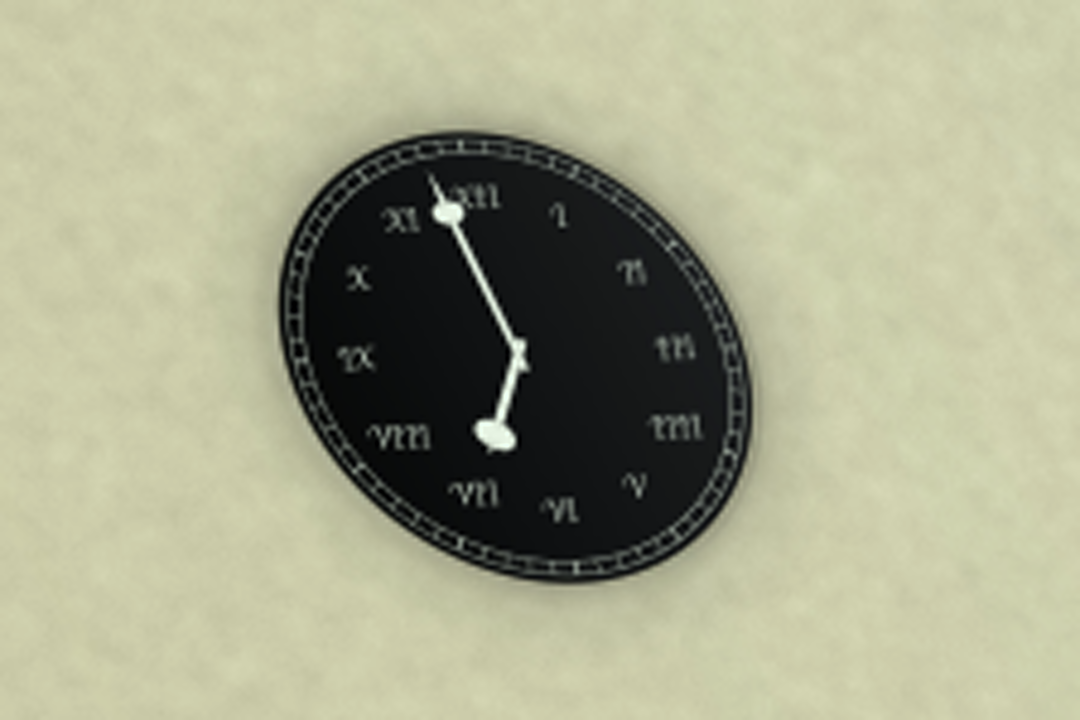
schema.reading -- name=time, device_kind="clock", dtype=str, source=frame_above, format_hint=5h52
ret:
6h58
